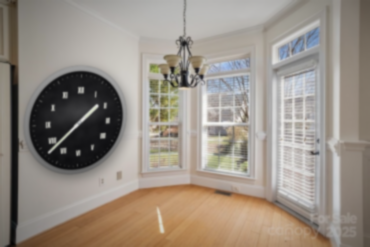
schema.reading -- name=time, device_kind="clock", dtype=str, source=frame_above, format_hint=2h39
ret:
1h38
